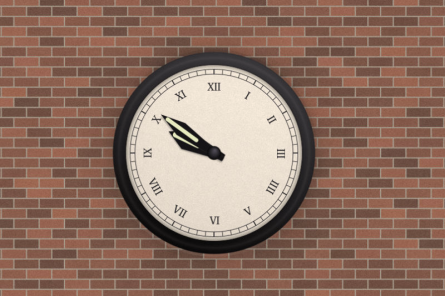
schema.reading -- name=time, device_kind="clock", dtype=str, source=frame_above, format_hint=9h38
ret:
9h51
